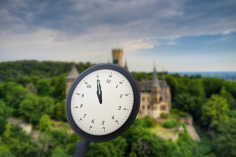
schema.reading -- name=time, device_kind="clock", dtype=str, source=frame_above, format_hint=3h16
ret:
10h55
